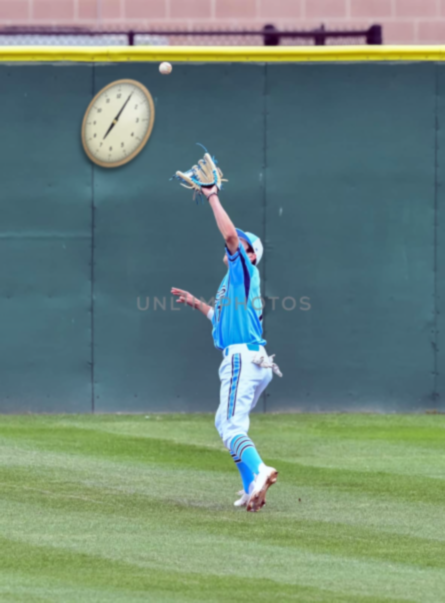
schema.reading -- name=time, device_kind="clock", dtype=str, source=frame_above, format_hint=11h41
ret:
7h05
